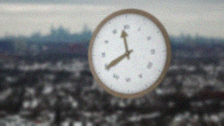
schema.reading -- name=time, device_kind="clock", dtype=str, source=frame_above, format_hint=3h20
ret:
11h40
